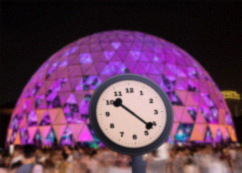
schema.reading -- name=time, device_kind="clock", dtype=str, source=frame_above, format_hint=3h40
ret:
10h22
